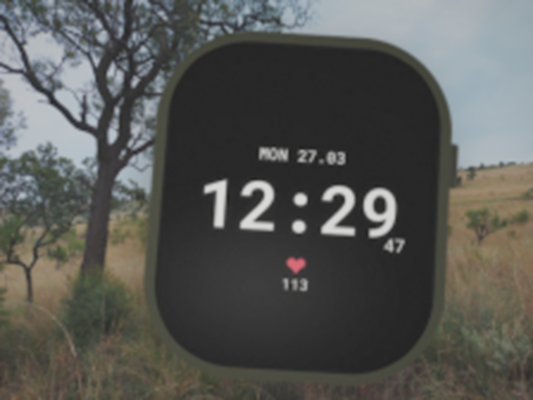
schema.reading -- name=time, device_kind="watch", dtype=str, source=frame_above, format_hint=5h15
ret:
12h29
